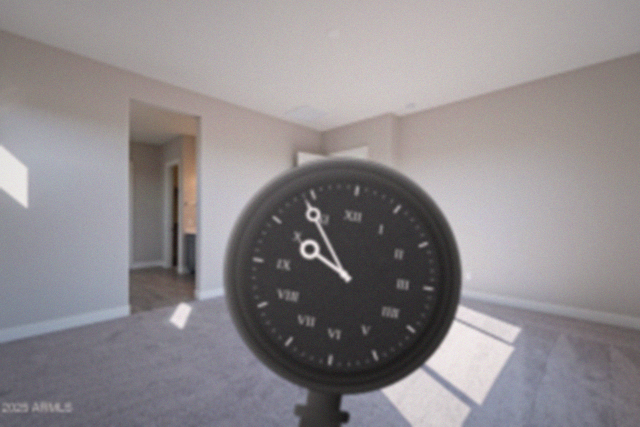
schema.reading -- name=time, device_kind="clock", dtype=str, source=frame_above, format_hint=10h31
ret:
9h54
